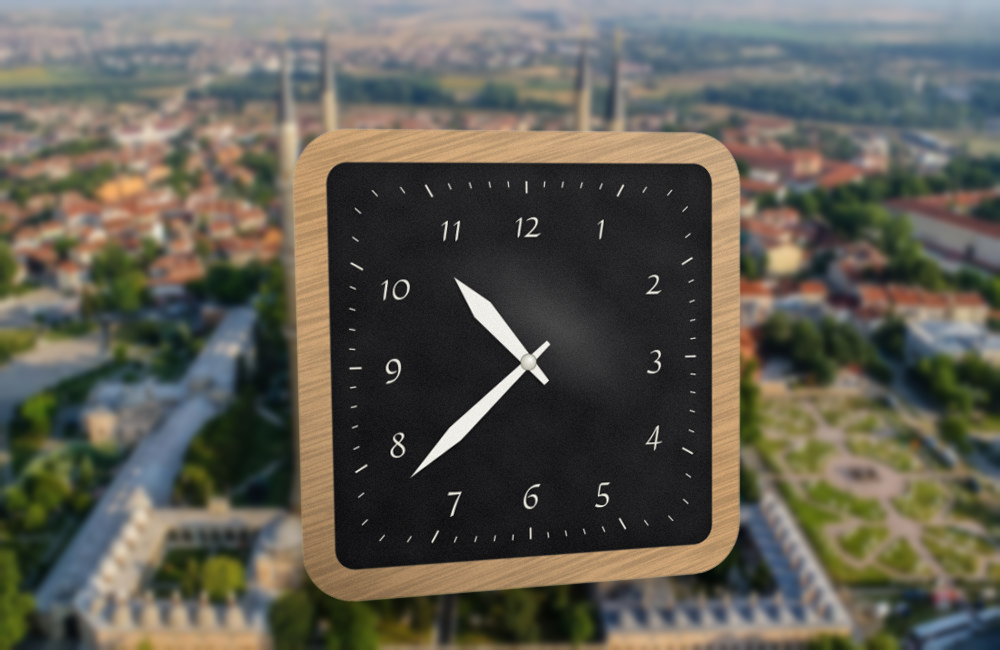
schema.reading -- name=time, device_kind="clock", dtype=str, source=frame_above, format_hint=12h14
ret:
10h38
